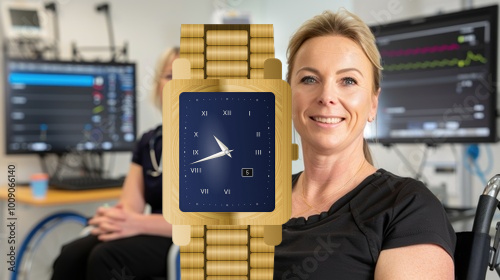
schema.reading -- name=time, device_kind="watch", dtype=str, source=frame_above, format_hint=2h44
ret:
10h42
